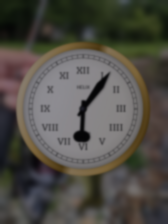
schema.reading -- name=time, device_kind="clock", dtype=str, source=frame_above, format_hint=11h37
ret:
6h06
